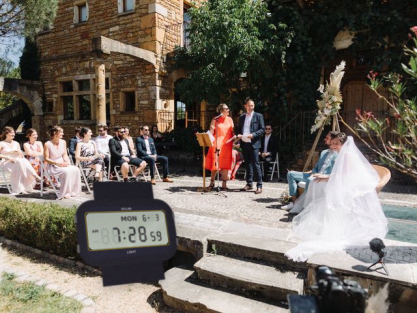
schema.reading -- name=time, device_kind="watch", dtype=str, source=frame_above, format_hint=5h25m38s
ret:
7h28m59s
